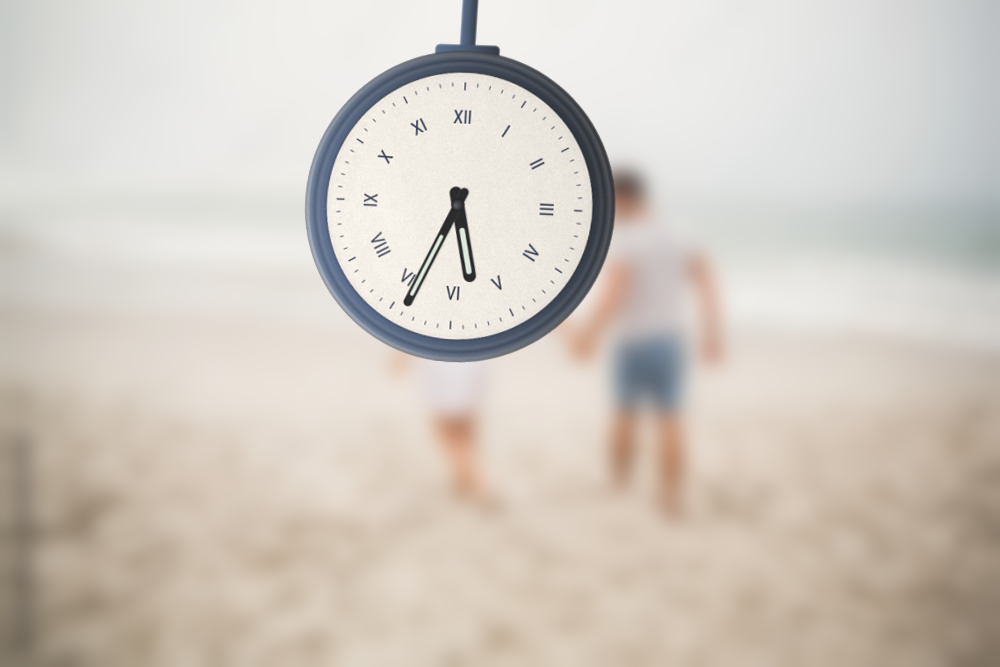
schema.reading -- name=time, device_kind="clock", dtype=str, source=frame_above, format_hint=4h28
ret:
5h34
